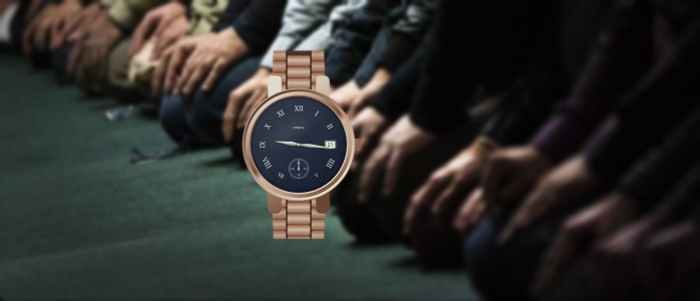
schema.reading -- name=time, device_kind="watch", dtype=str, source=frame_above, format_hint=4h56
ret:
9h16
